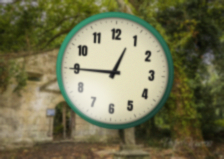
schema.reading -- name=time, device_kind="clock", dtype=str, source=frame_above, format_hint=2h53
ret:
12h45
